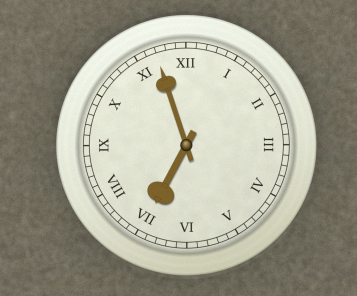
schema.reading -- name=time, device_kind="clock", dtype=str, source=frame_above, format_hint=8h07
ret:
6h57
